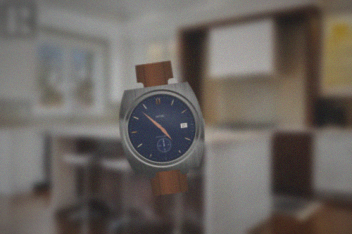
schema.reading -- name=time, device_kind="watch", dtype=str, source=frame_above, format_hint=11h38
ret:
4h53
